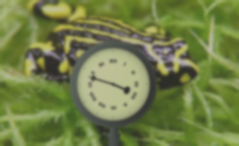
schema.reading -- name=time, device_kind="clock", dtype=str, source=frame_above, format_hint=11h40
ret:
3h48
